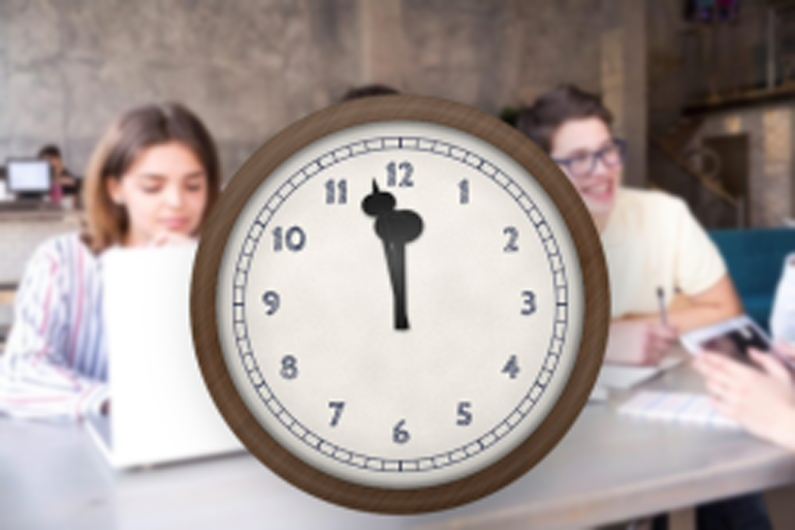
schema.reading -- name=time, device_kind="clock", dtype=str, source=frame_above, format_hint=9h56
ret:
11h58
